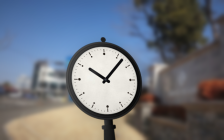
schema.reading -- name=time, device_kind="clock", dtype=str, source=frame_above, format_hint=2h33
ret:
10h07
